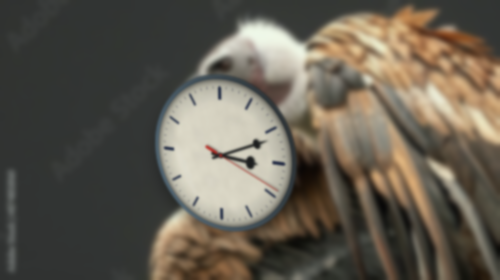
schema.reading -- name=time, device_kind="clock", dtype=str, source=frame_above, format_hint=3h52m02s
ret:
3h11m19s
